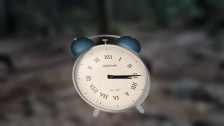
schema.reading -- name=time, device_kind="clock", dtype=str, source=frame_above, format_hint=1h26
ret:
3h15
